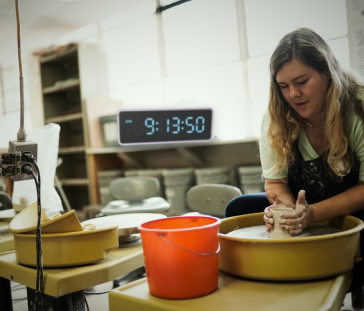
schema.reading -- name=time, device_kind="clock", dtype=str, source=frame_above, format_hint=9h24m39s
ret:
9h13m50s
